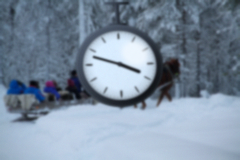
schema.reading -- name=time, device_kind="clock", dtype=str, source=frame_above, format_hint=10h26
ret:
3h48
